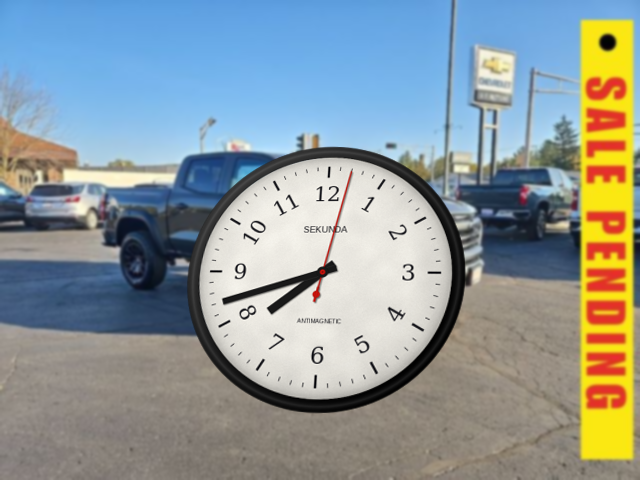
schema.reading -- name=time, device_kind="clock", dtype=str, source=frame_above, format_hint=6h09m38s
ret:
7h42m02s
